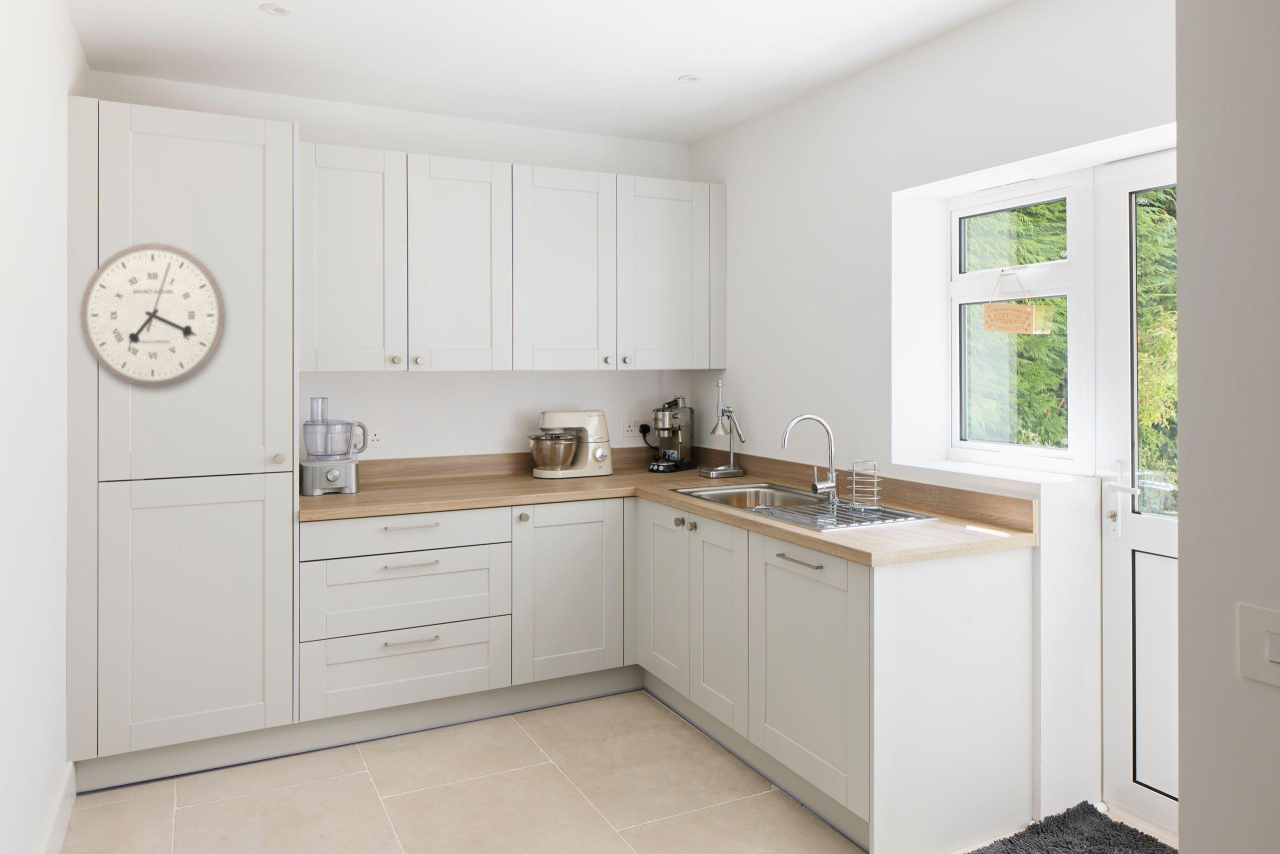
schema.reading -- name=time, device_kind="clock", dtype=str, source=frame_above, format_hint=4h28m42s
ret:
7h19m03s
